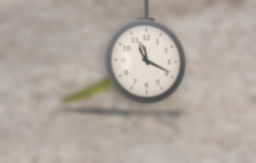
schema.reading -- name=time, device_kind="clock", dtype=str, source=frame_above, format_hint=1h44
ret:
11h19
